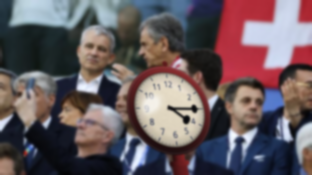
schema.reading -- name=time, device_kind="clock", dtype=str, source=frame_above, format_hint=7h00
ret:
4h15
